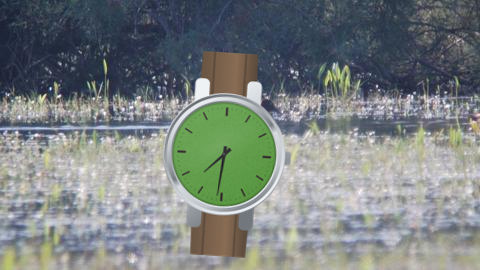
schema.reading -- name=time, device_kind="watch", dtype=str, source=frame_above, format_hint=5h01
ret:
7h31
